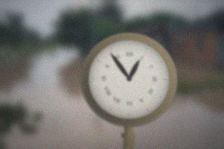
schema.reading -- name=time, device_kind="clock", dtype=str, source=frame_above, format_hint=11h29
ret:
12h54
